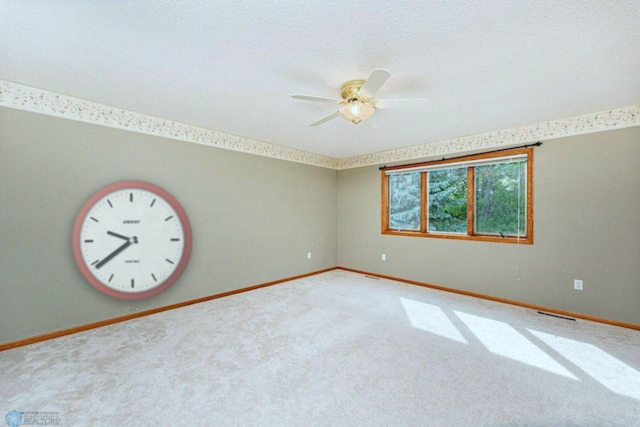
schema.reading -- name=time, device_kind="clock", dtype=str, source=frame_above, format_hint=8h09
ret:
9h39
